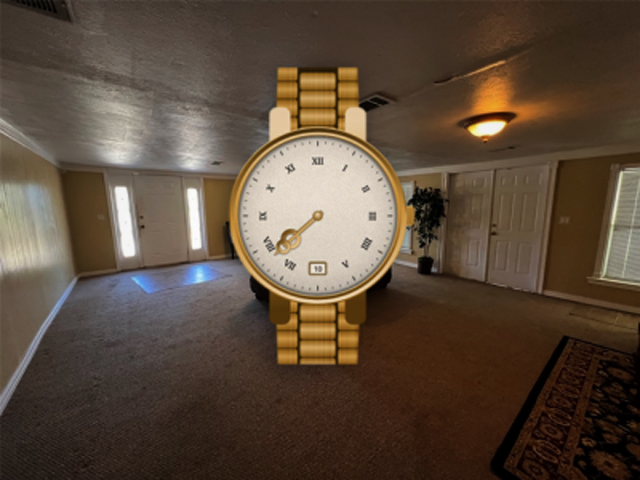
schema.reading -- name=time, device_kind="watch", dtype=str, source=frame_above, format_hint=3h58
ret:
7h38
